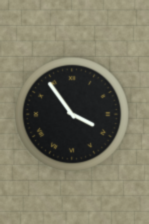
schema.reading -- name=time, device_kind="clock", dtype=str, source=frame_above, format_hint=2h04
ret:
3h54
